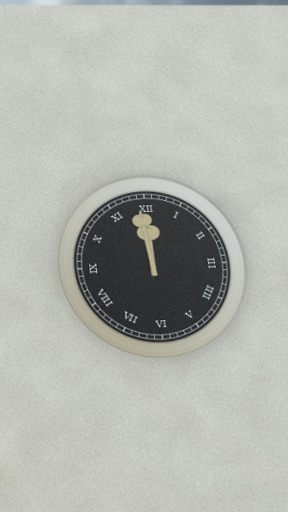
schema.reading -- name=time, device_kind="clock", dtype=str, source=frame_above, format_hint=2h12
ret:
11h59
